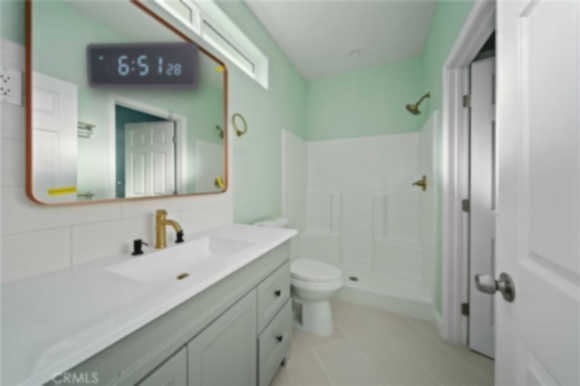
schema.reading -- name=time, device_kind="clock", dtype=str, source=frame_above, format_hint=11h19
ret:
6h51
